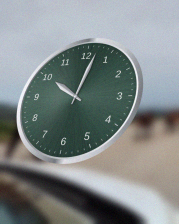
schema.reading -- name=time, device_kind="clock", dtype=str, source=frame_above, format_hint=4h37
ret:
10h02
